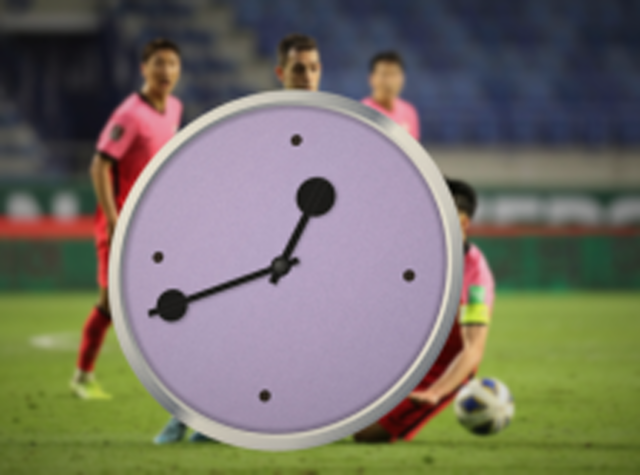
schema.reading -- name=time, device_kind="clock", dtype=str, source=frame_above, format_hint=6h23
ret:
12h41
